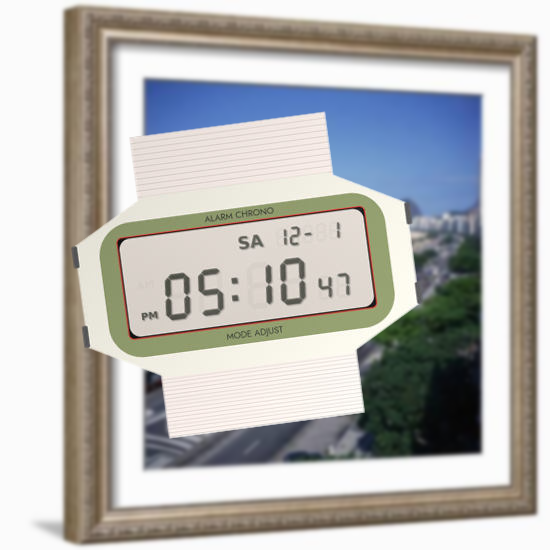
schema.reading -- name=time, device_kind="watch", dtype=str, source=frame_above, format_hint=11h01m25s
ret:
5h10m47s
